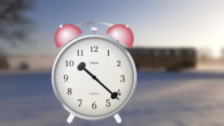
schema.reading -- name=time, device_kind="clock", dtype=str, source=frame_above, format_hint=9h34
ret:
10h22
